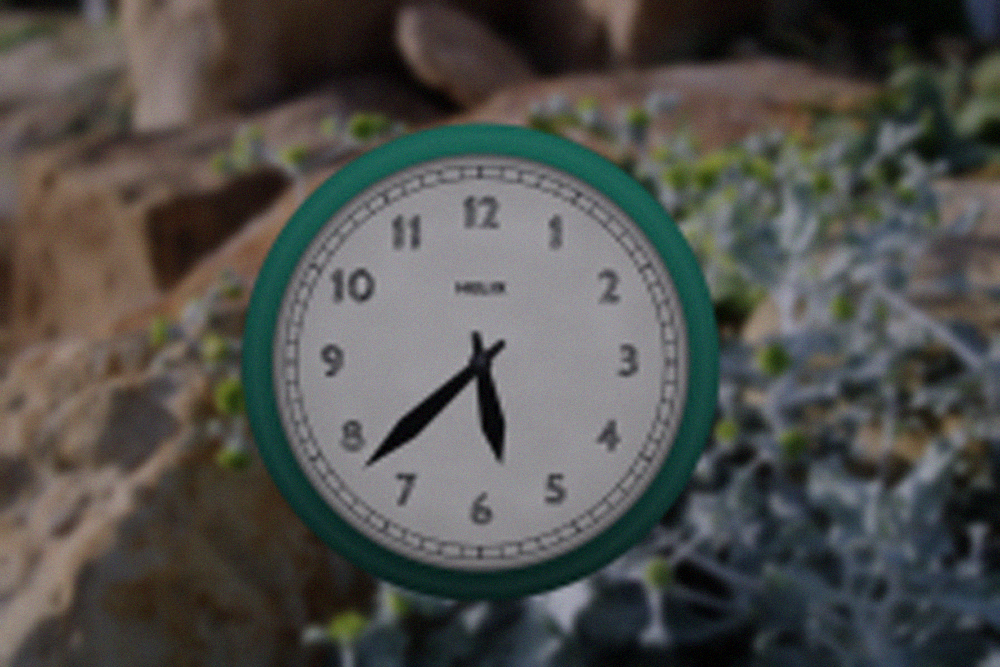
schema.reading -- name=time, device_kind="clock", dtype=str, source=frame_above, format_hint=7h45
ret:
5h38
